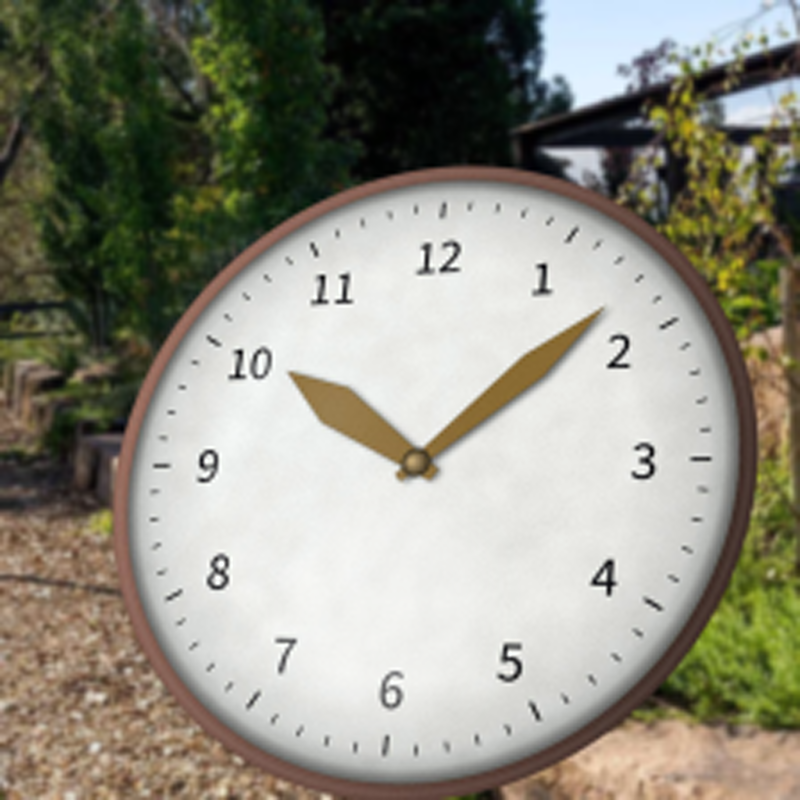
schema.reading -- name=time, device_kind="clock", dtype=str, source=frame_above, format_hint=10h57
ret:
10h08
